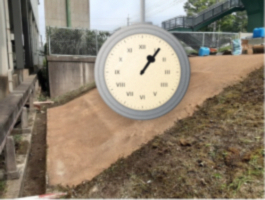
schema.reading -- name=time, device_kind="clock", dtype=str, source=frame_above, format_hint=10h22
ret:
1h06
